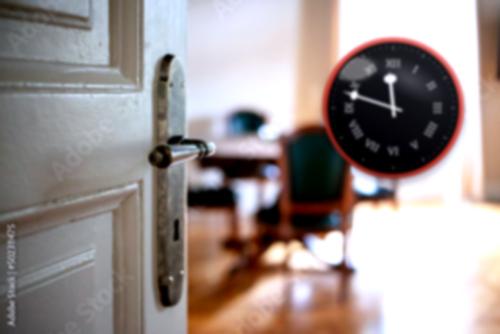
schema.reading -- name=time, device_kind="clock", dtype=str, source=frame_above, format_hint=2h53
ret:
11h48
